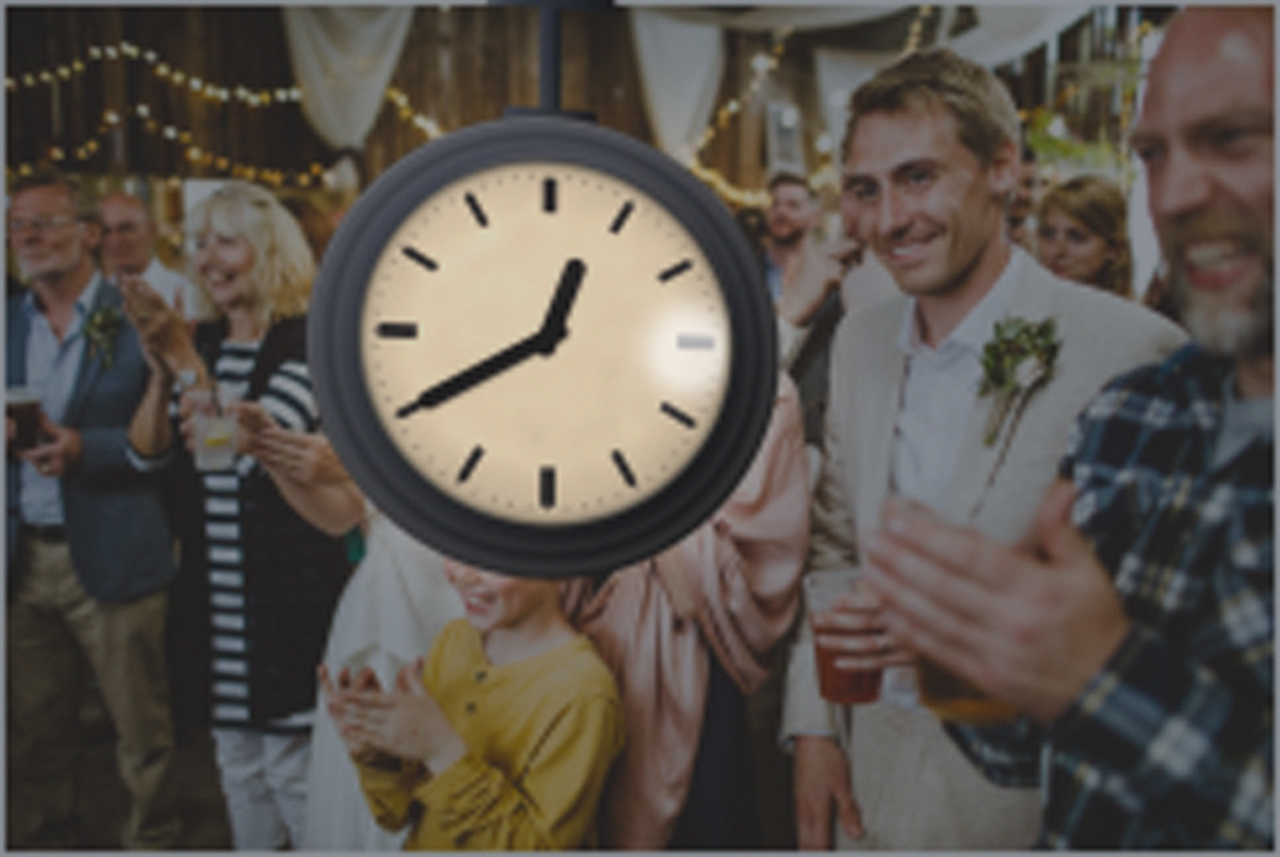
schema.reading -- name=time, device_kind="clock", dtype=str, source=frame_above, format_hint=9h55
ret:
12h40
